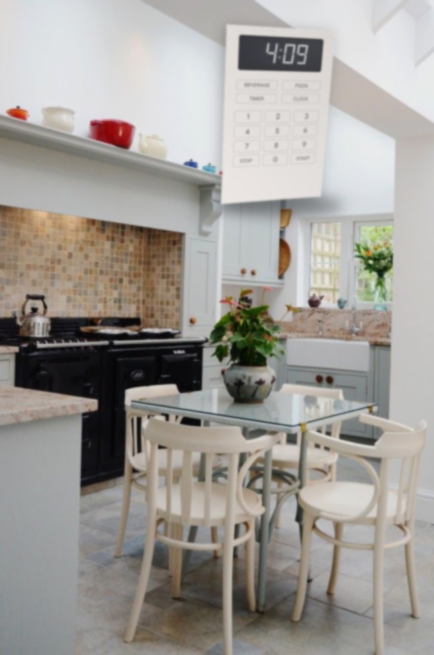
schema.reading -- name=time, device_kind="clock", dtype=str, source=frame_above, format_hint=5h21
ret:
4h09
